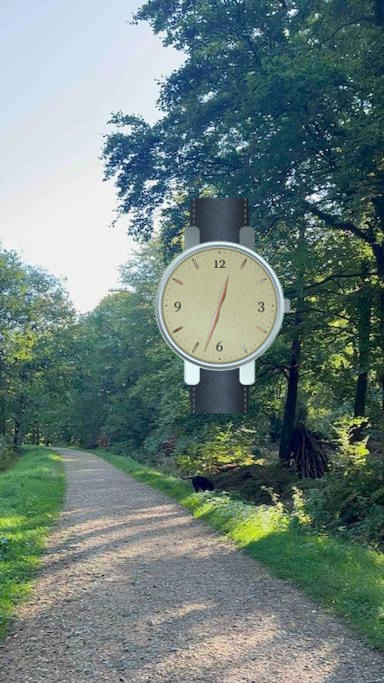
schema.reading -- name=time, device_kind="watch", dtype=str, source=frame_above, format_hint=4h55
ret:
12h33
